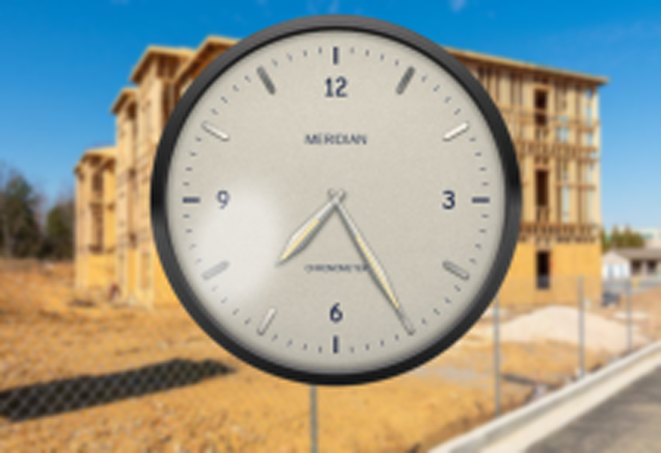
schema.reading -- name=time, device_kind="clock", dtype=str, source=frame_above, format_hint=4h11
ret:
7h25
